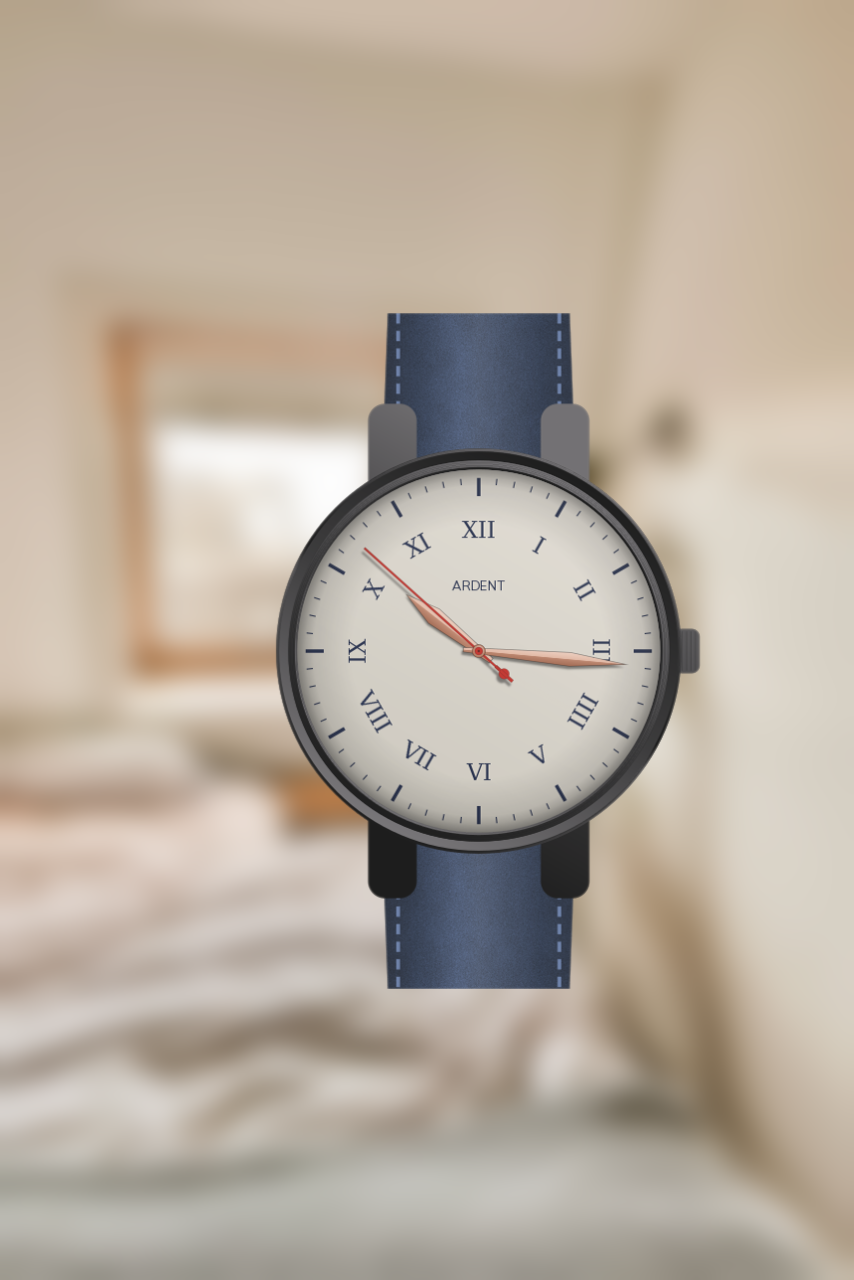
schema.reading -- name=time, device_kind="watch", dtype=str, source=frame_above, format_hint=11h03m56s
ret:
10h15m52s
